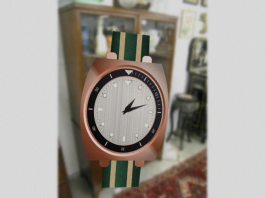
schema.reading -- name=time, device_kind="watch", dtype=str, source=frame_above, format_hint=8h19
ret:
1h12
